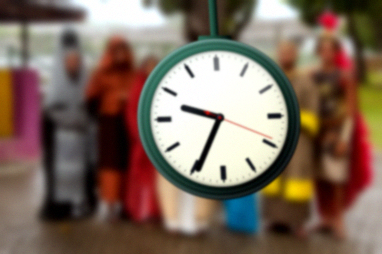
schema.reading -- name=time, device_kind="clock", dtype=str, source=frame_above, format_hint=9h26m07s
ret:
9h34m19s
